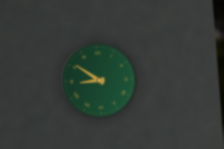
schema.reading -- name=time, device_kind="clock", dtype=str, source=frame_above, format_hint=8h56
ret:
8h51
